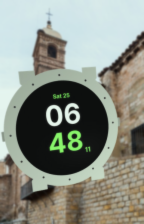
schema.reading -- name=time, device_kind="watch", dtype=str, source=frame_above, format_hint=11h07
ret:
6h48
